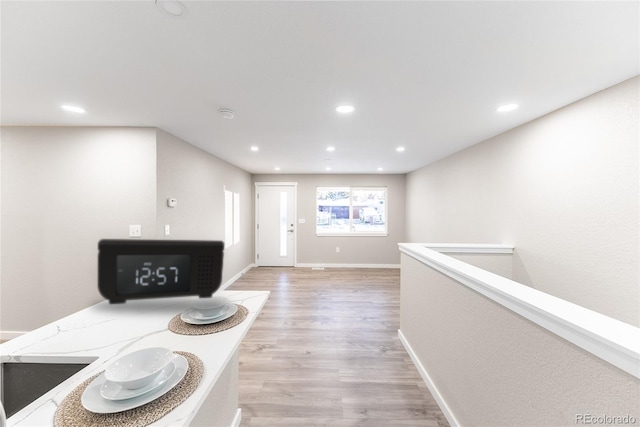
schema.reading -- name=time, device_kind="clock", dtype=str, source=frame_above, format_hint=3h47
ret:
12h57
